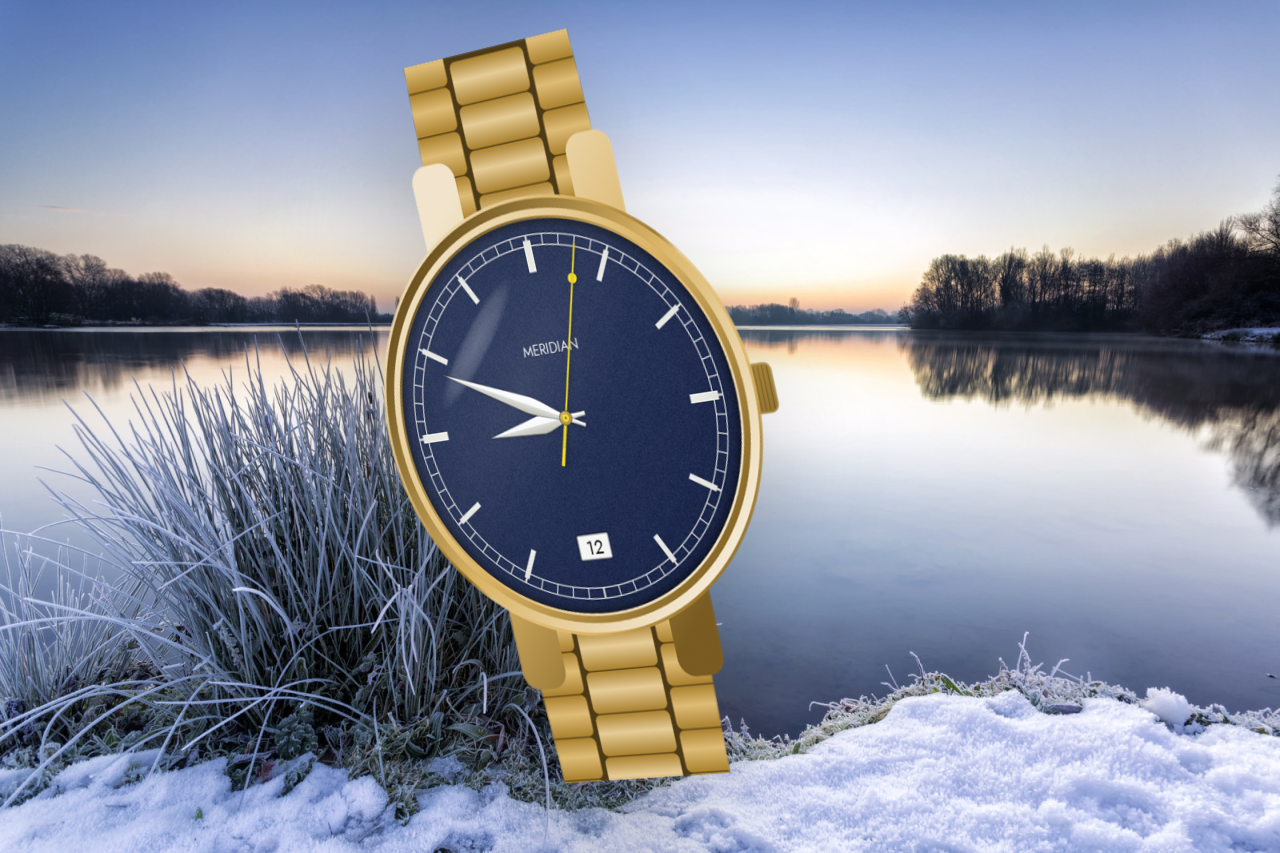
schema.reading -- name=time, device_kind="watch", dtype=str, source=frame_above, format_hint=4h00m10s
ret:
8h49m03s
